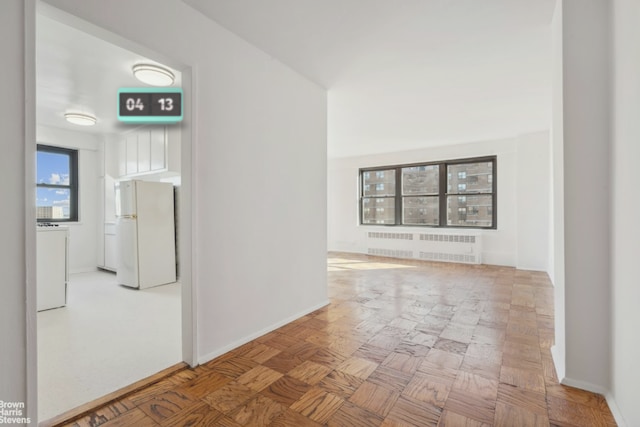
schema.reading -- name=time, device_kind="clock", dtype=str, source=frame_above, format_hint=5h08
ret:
4h13
